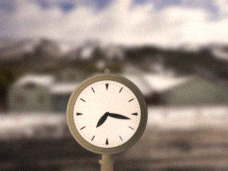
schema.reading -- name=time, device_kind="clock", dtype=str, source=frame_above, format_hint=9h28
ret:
7h17
